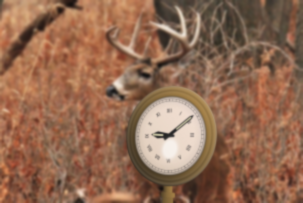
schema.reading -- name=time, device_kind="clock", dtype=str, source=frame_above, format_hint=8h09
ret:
9h09
